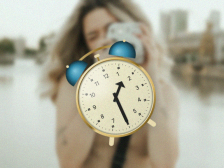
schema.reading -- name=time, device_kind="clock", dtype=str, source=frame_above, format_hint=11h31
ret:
1h30
